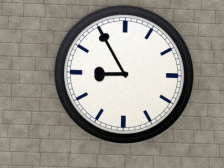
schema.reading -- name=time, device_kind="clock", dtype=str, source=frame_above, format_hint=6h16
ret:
8h55
